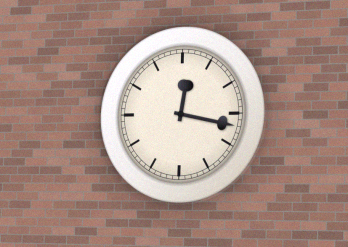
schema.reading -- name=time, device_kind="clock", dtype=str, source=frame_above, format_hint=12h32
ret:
12h17
